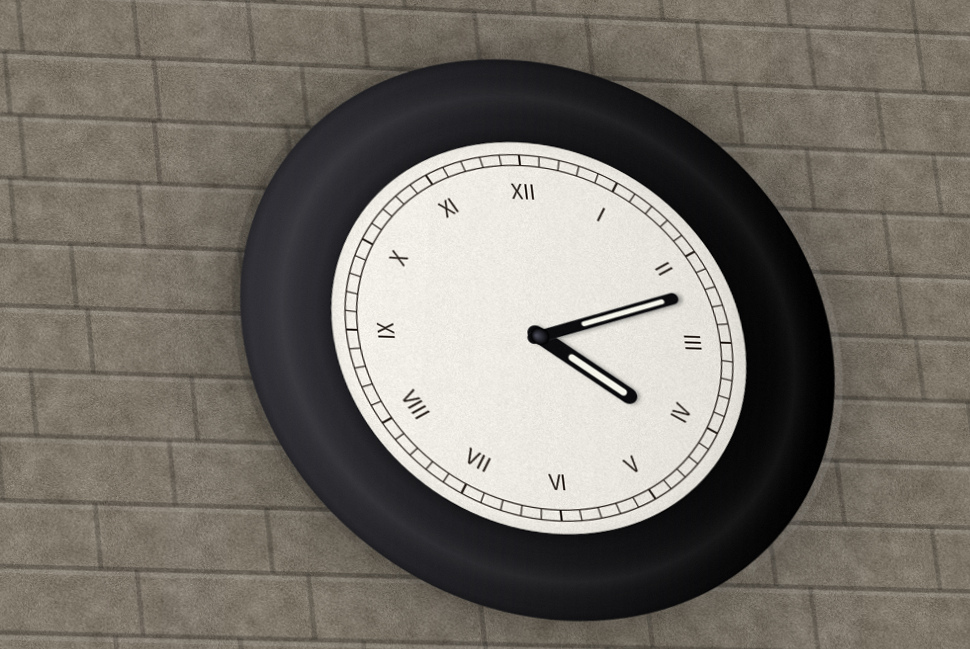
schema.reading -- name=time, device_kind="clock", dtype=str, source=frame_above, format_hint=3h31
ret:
4h12
